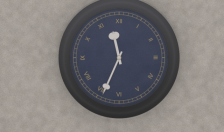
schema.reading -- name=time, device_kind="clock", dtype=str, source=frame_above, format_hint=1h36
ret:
11h34
